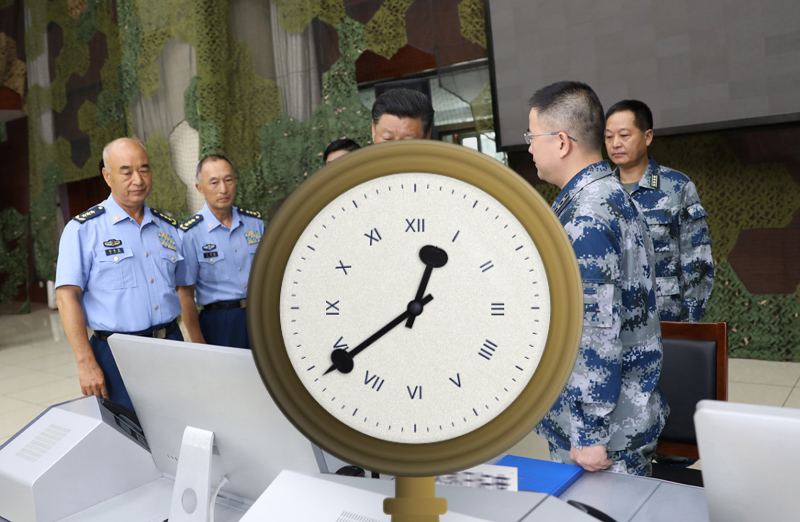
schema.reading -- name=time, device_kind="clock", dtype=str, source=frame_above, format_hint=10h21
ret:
12h39
